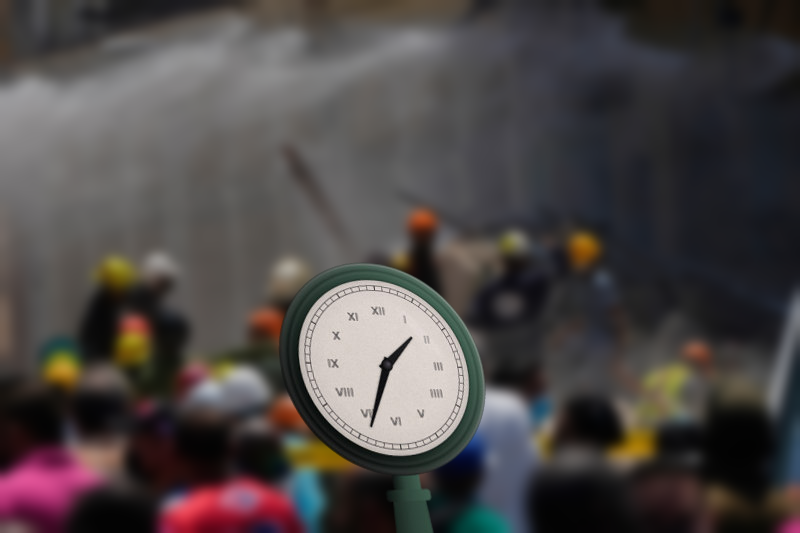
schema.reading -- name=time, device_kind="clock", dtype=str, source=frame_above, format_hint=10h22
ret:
1h34
